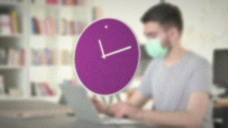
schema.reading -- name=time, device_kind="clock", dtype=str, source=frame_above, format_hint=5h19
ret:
11h12
